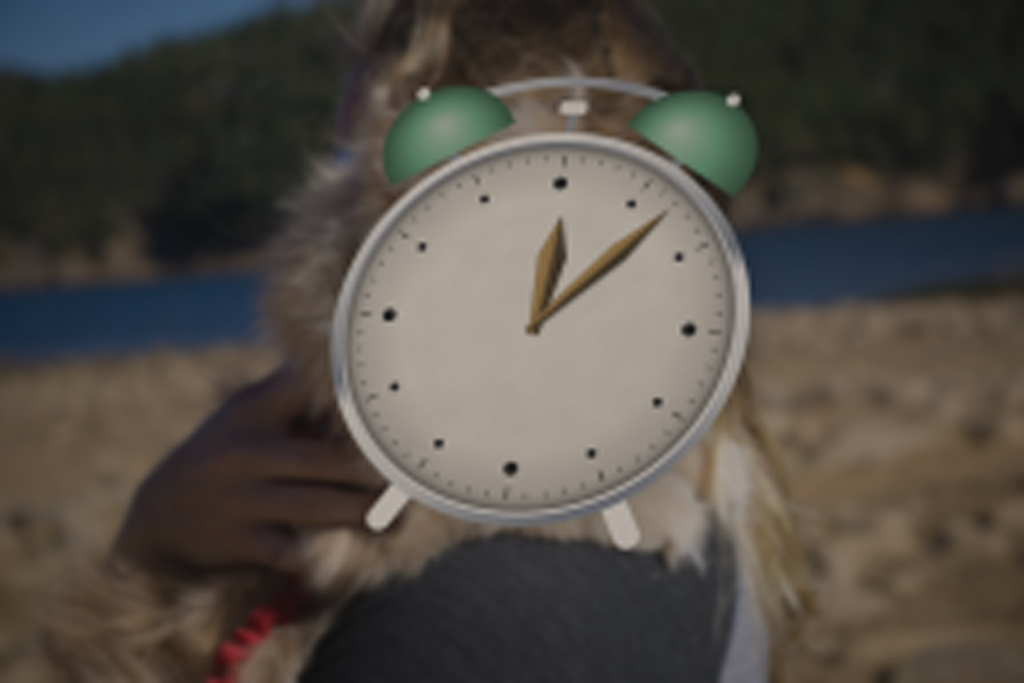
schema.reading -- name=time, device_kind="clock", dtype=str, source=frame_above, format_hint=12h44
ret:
12h07
